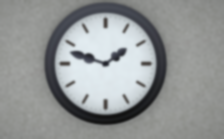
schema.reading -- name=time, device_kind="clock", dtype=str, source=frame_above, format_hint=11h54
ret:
1h48
